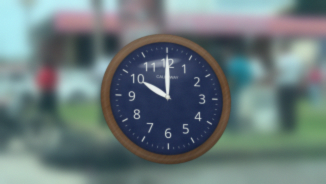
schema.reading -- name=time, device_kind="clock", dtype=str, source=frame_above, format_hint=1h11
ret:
10h00
